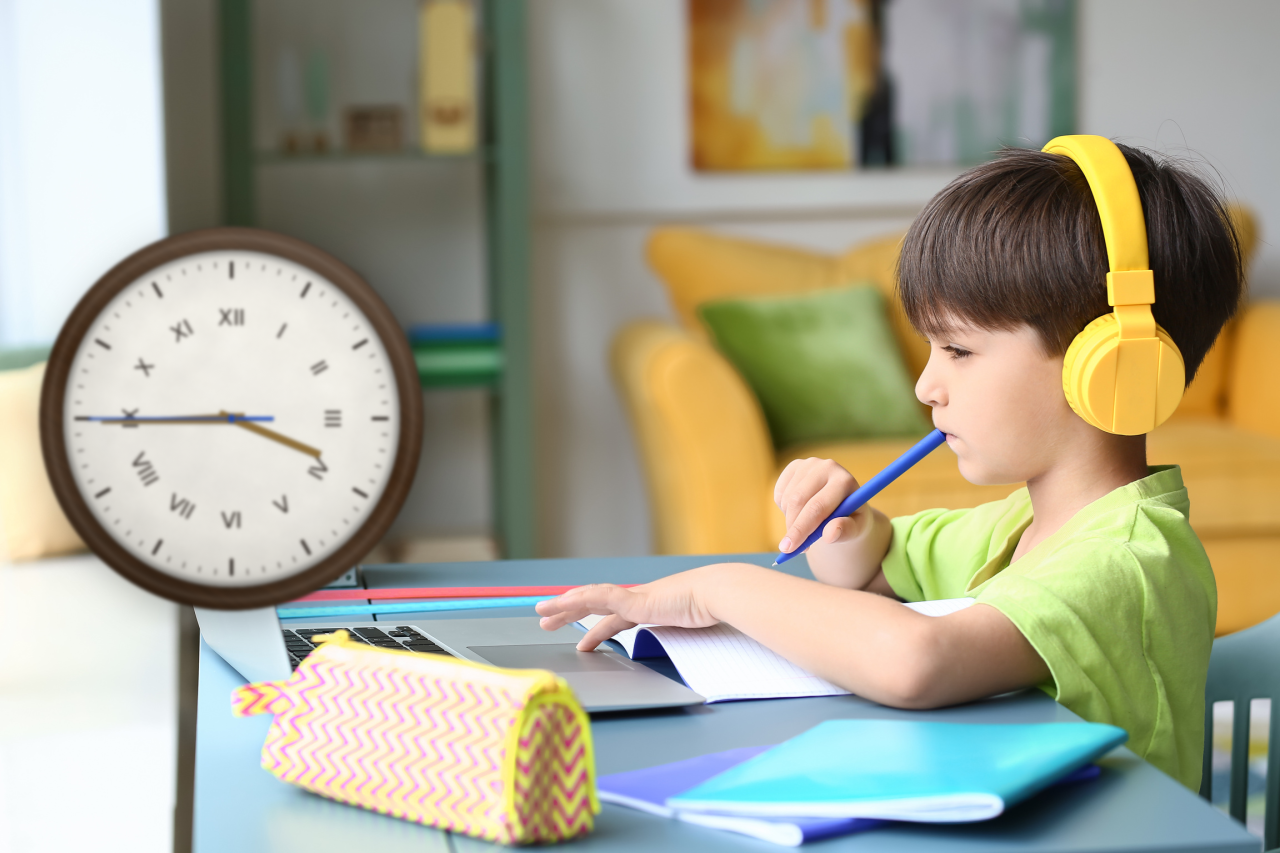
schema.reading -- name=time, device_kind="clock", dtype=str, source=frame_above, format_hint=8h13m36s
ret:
3h44m45s
